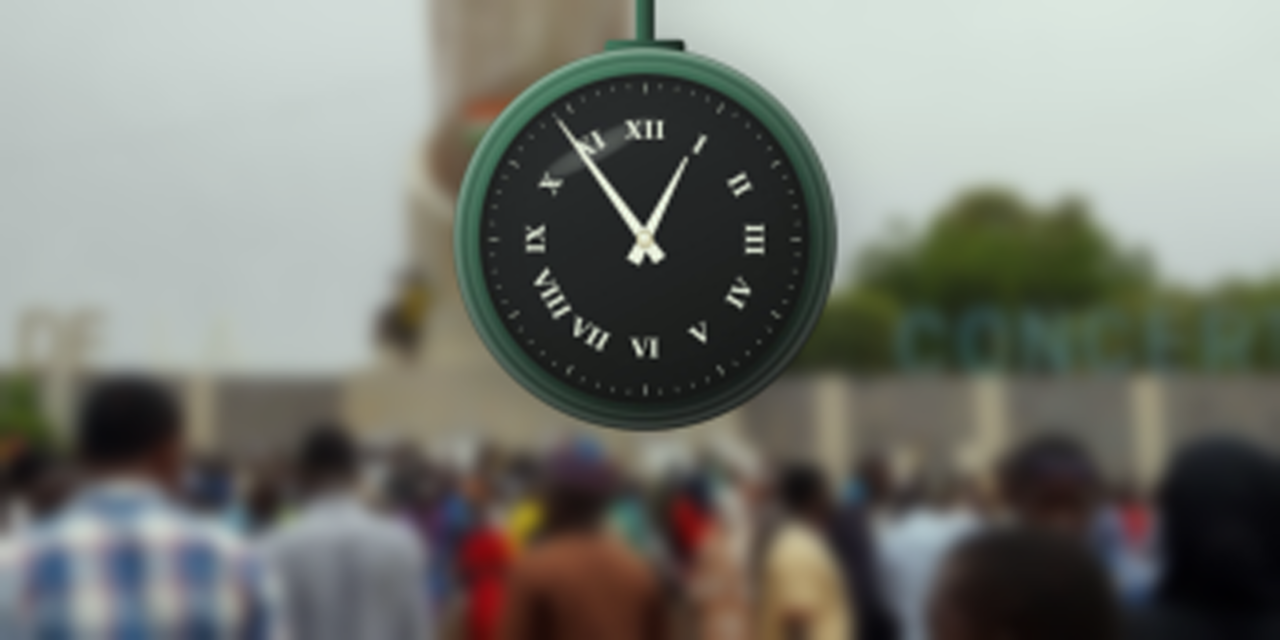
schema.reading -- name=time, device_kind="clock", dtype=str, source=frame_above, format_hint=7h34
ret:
12h54
